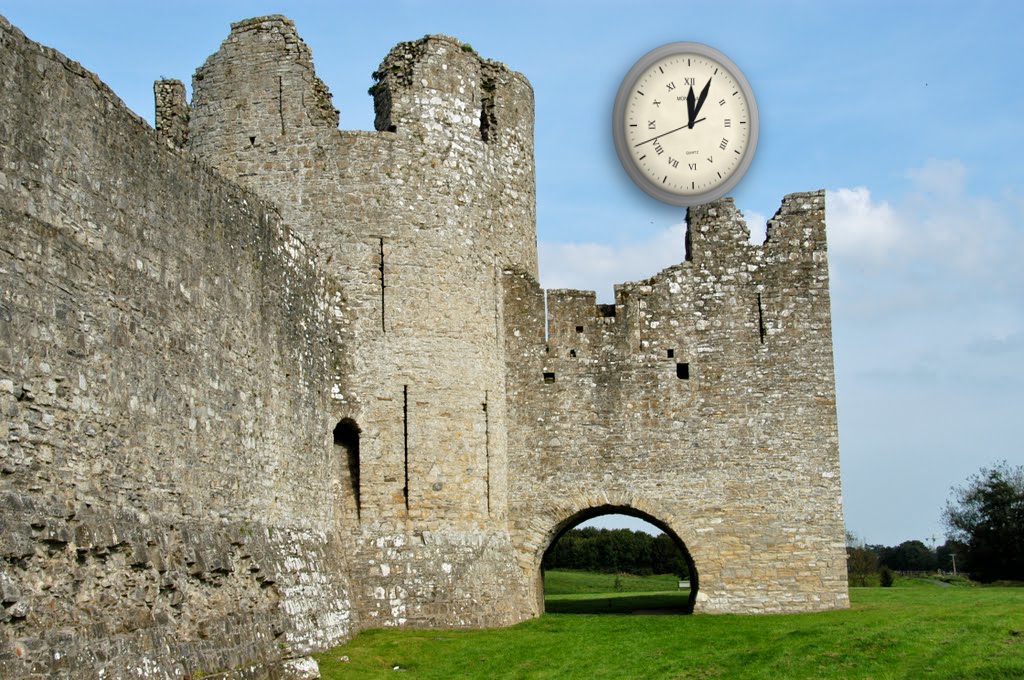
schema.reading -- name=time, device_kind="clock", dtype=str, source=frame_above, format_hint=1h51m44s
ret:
12h04m42s
